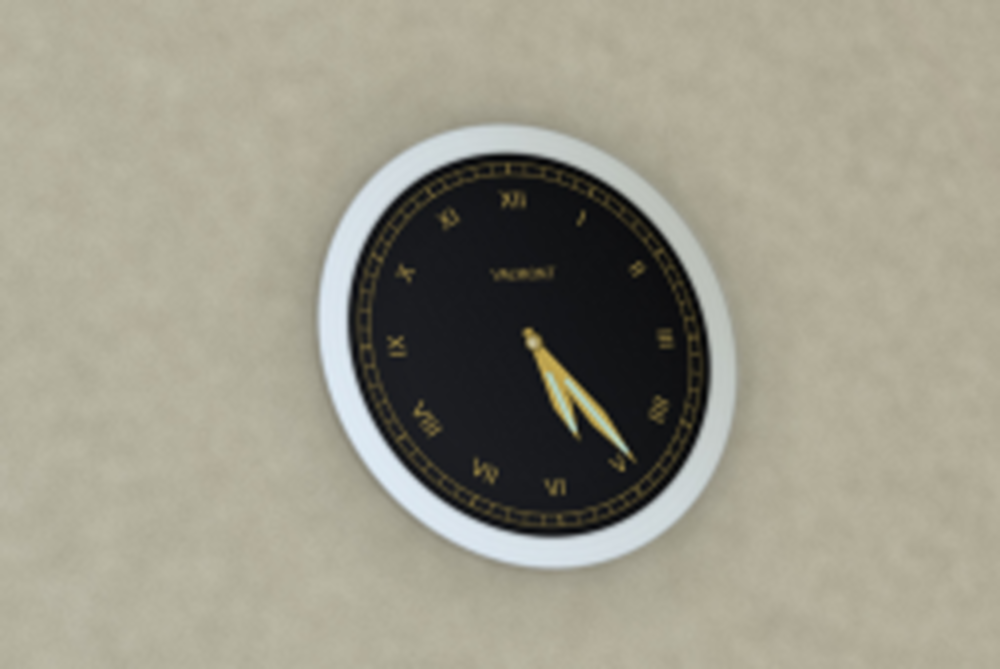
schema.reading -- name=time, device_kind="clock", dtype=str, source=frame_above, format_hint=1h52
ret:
5h24
